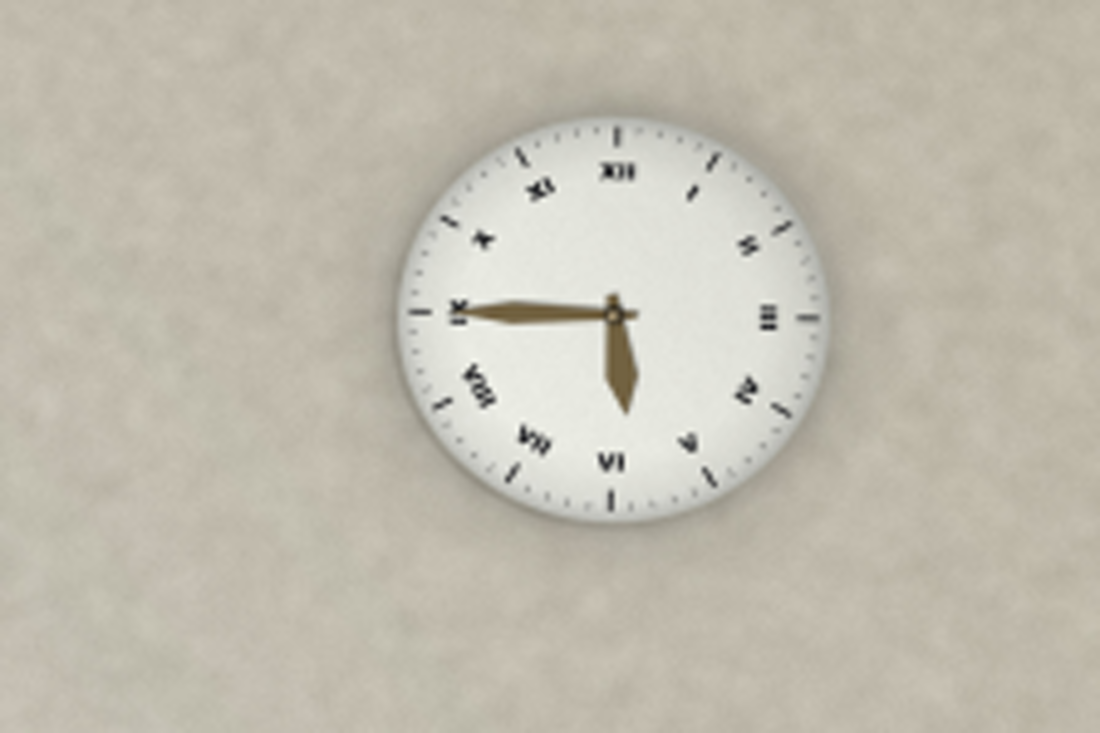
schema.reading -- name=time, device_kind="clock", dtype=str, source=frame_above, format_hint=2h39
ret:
5h45
